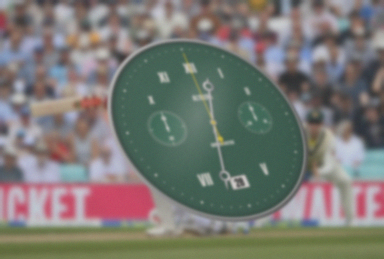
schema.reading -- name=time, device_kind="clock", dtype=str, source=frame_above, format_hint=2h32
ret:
12h32
